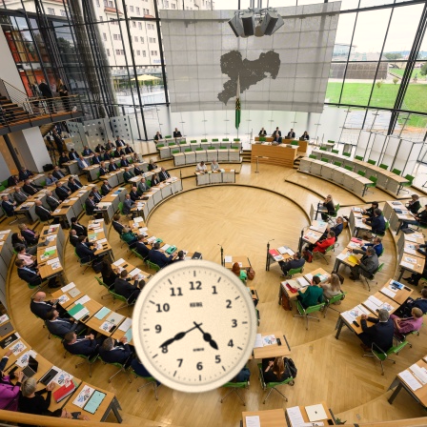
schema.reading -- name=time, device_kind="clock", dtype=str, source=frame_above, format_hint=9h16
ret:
4h41
